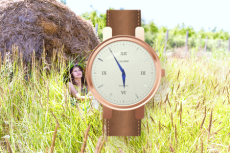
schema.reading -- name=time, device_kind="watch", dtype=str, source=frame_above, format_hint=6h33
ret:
5h55
